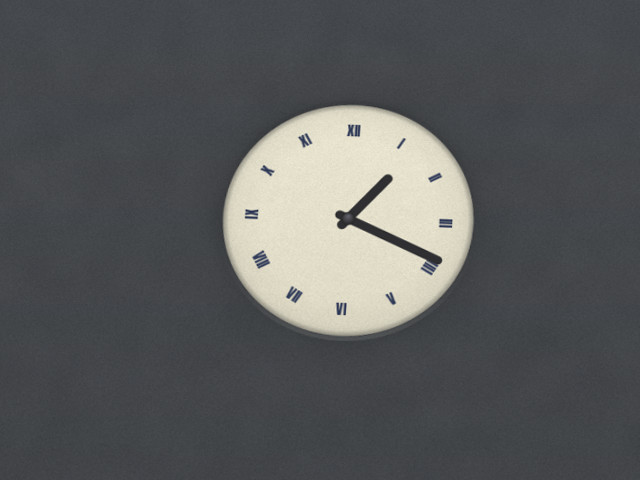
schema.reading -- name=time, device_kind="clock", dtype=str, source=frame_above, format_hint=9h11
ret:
1h19
